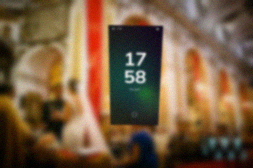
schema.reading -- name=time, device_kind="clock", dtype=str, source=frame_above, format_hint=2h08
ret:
17h58
